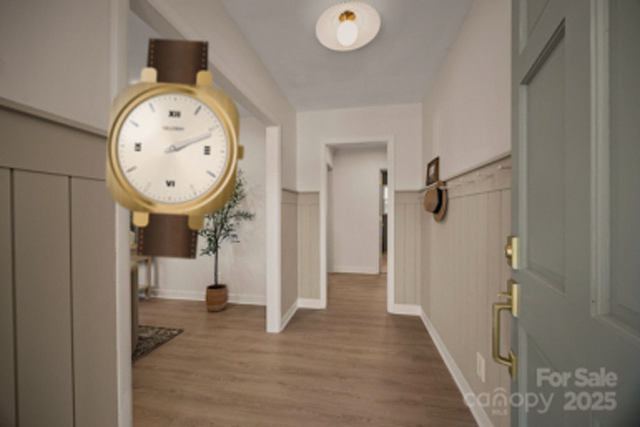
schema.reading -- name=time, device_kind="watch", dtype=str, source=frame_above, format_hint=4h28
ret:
2h11
